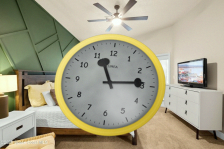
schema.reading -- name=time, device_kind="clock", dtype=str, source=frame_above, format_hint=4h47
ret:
11h14
